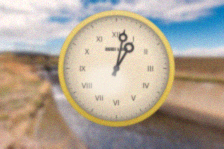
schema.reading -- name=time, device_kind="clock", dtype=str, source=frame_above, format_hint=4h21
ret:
1h02
